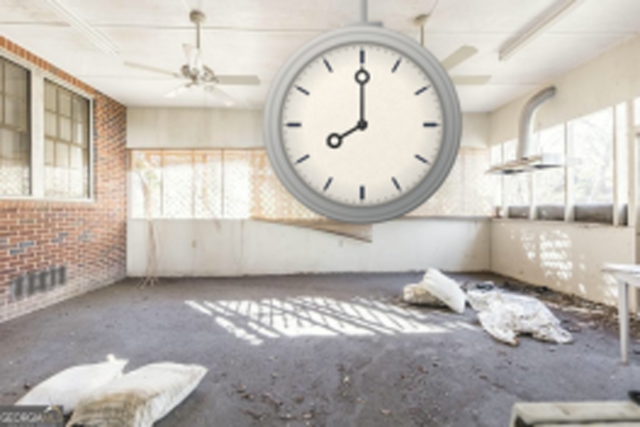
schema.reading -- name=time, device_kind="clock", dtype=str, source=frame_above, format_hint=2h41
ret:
8h00
